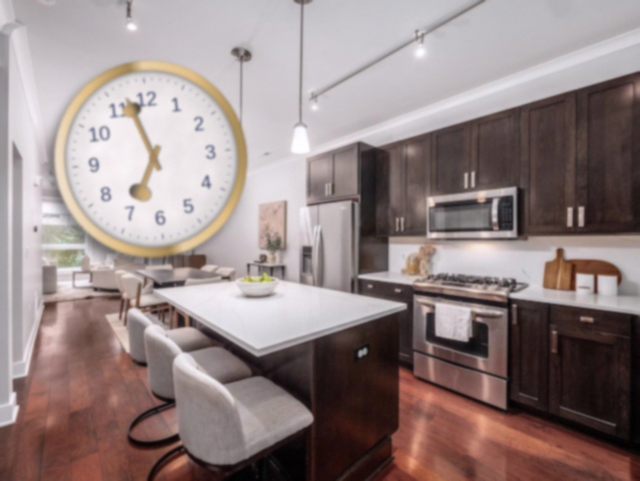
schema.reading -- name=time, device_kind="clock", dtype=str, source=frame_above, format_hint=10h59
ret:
6h57
